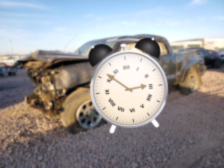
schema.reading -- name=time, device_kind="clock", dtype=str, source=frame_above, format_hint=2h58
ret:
2h52
